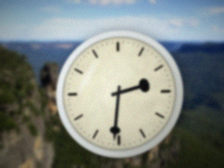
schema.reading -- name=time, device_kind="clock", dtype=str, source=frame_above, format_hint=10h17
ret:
2h31
